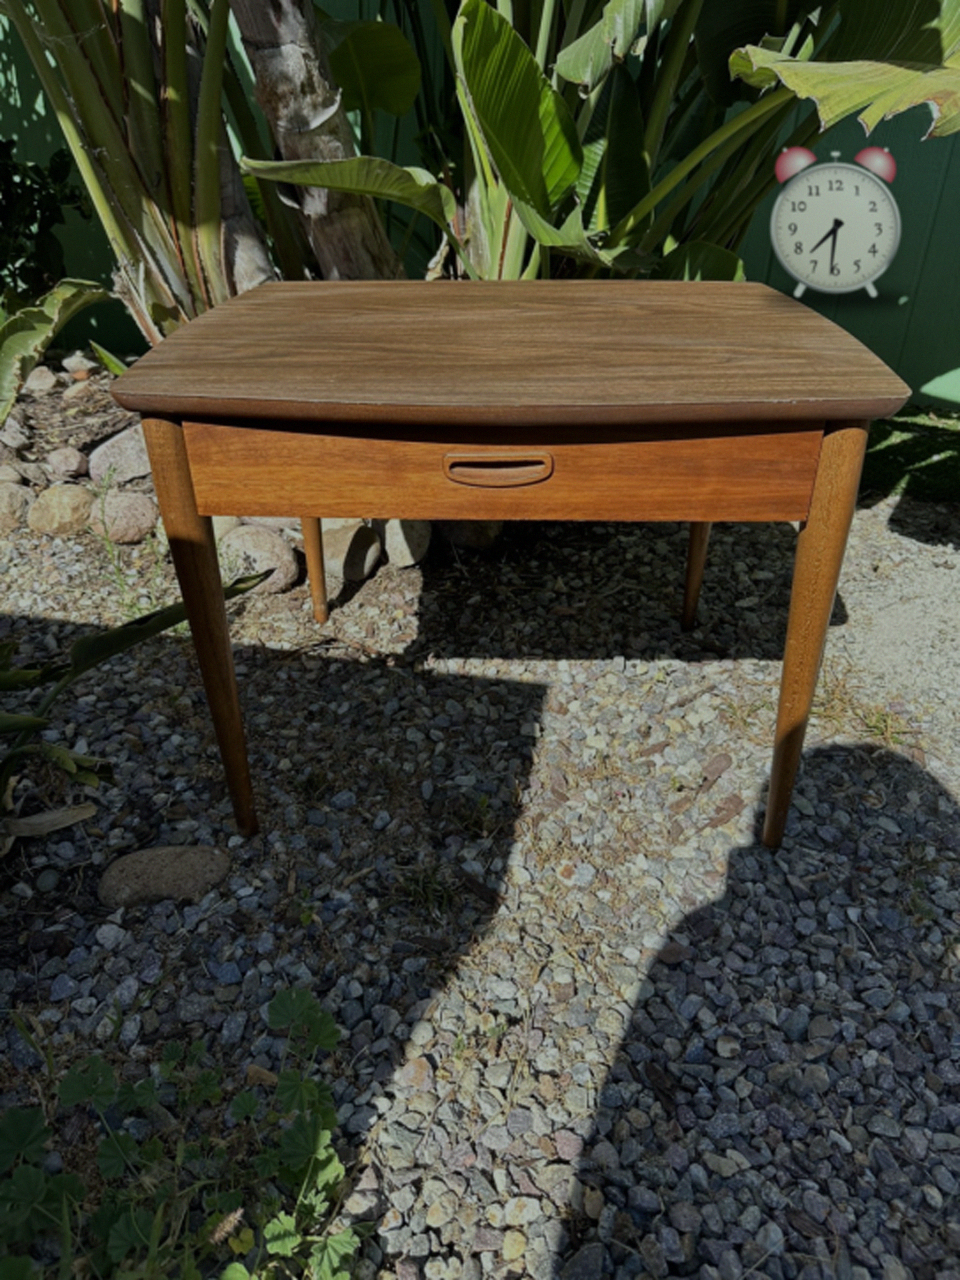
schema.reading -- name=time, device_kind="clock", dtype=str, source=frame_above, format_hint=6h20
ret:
7h31
